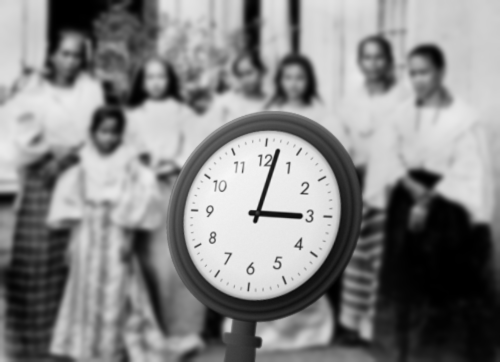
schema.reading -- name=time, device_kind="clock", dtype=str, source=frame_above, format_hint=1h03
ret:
3h02
